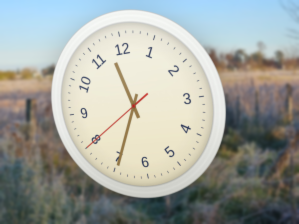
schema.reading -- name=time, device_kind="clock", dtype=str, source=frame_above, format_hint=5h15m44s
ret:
11h34m40s
